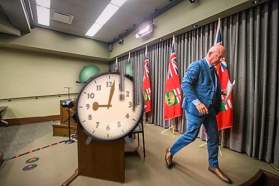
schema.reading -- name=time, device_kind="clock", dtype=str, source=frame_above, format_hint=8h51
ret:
9h02
